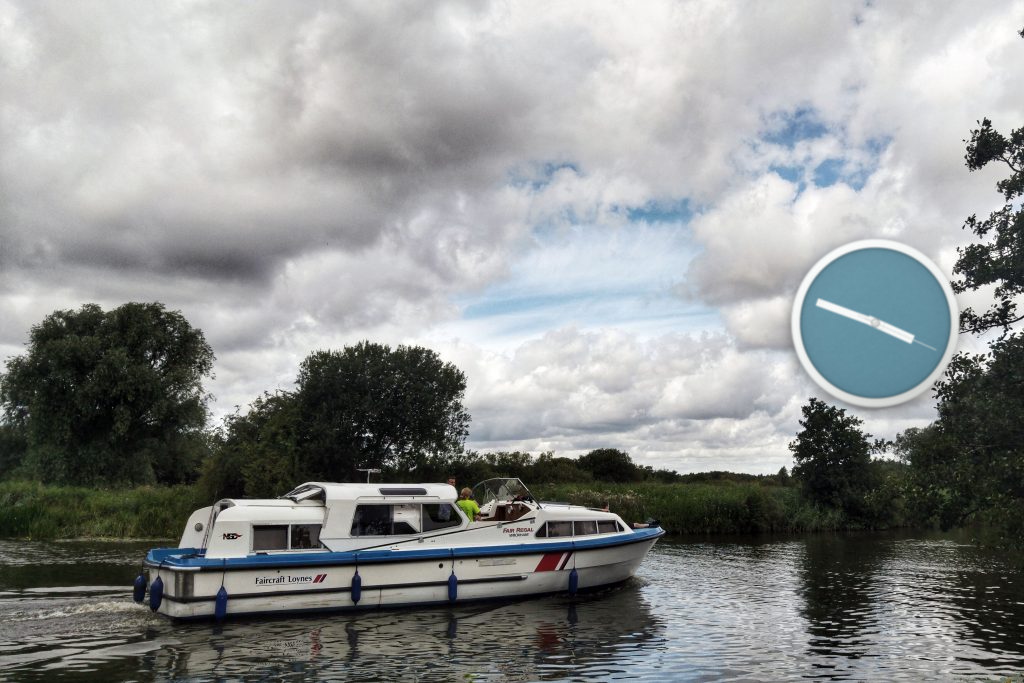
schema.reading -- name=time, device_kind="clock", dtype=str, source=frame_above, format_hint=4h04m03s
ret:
3h48m19s
